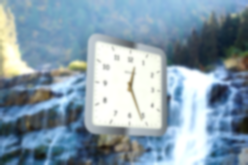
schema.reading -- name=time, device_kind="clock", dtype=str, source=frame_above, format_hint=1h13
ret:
12h26
